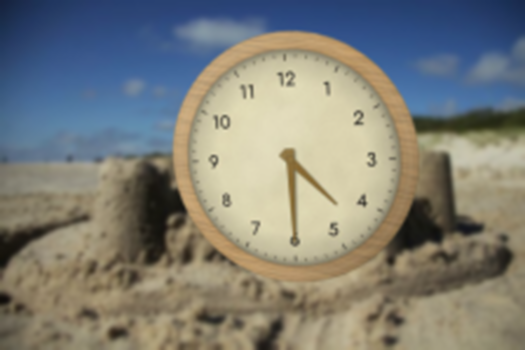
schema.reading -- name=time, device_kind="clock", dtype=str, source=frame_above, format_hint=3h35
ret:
4h30
